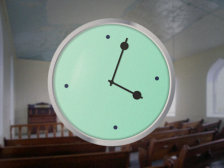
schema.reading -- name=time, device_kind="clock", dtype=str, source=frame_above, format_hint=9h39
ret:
4h04
